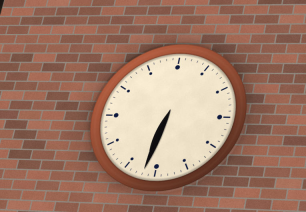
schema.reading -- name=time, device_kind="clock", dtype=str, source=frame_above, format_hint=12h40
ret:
6h32
